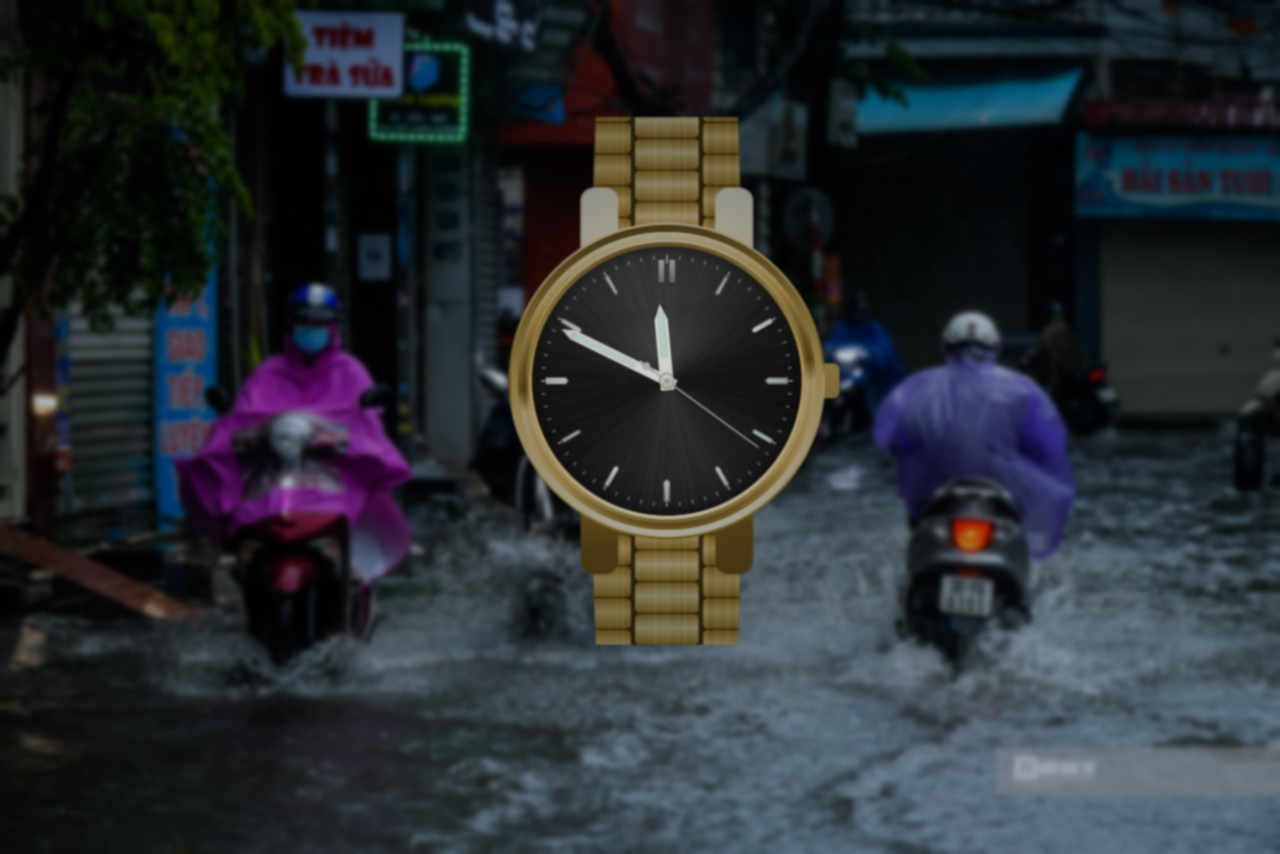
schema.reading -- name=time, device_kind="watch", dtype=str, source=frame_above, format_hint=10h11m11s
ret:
11h49m21s
